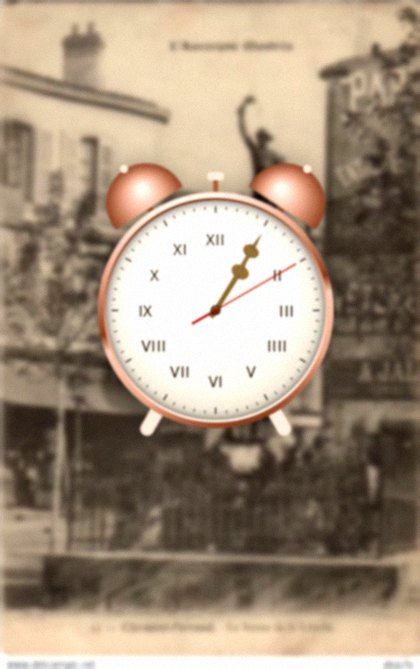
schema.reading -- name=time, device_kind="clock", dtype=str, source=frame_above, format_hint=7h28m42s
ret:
1h05m10s
